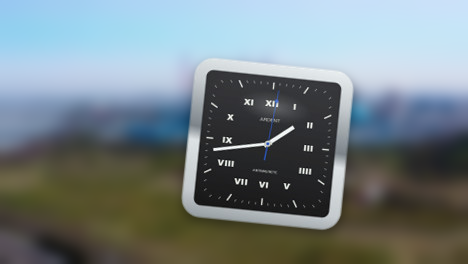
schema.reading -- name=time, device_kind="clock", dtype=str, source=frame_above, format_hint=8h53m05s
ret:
1h43m01s
